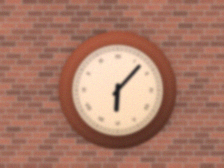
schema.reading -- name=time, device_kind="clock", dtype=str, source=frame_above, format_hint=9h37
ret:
6h07
